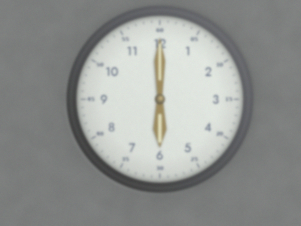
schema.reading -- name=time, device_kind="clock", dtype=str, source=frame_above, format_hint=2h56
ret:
6h00
